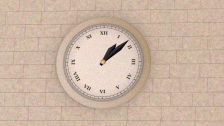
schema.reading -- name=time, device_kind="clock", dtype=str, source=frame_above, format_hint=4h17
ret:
1h08
